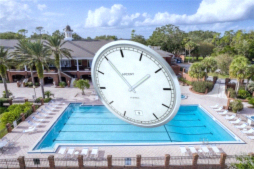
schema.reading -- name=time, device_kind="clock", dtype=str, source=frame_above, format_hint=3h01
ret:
1h55
